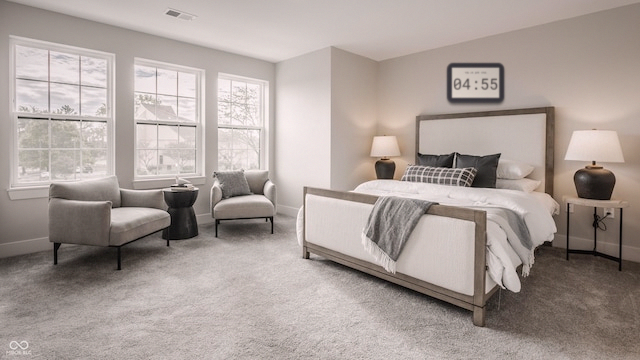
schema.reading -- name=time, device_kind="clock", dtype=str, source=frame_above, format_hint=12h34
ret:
4h55
